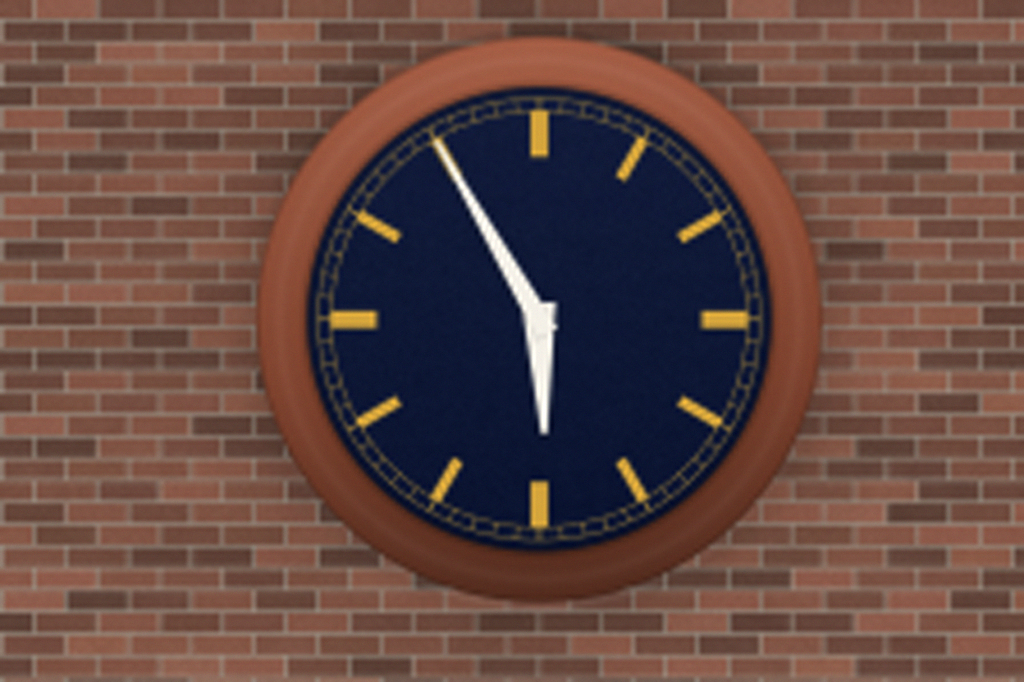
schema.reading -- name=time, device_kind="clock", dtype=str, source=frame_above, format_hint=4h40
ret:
5h55
